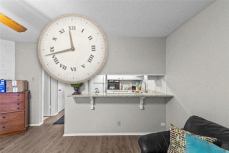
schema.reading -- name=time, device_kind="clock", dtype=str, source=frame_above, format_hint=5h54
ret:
11h43
